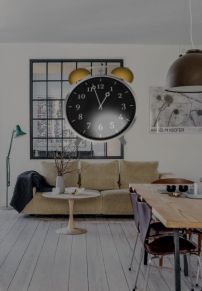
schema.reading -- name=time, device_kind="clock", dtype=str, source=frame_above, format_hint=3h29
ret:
12h57
